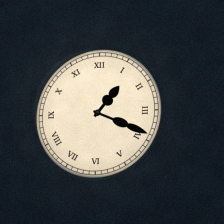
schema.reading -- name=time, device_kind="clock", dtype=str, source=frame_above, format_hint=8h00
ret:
1h19
